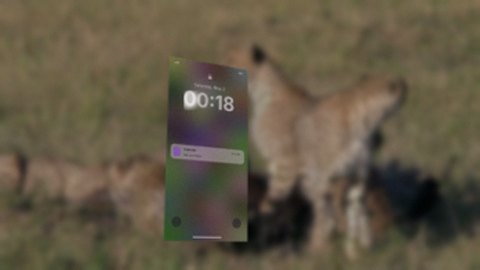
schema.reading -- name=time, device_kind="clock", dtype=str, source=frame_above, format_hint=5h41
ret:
0h18
